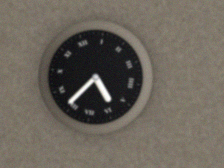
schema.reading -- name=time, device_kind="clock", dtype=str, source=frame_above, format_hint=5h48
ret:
5h41
